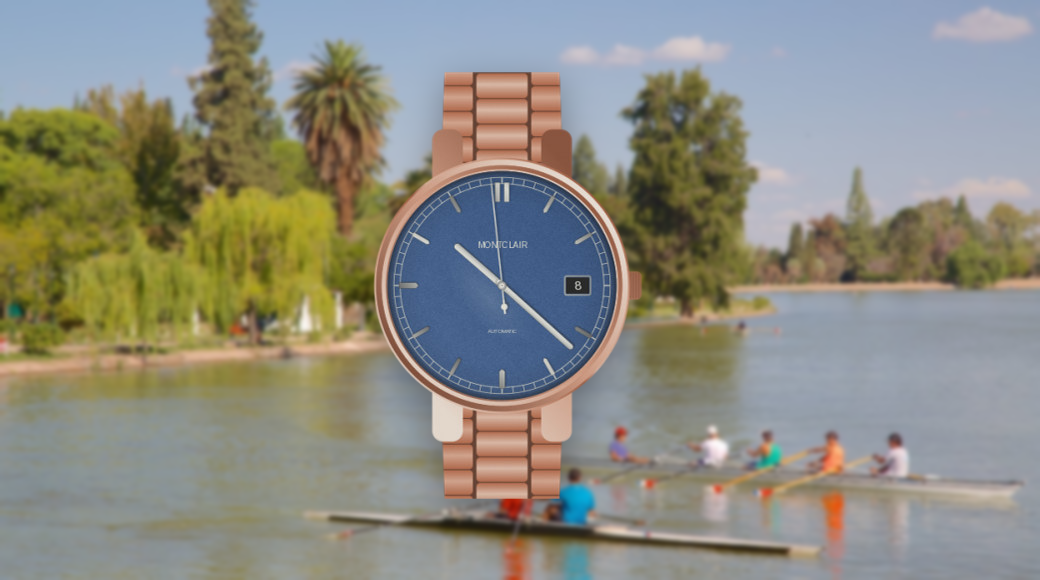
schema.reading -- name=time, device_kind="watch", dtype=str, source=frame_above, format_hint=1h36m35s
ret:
10h21m59s
